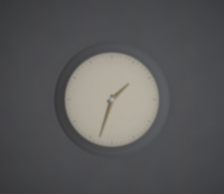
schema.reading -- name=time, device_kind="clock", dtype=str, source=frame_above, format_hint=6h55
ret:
1h33
